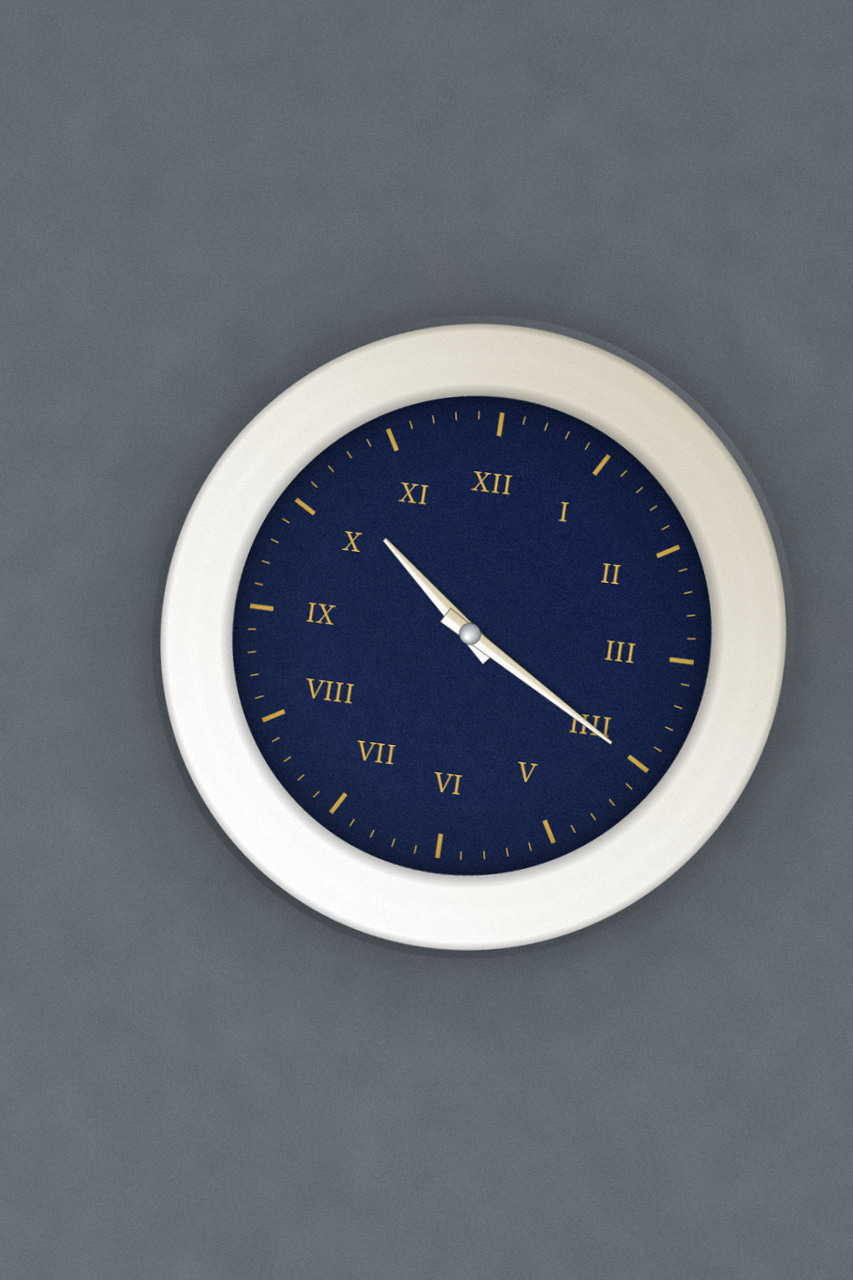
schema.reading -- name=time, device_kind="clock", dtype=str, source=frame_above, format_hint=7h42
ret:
10h20
